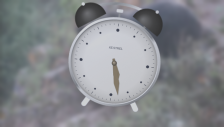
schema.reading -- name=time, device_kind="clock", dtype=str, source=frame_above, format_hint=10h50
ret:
5h28
